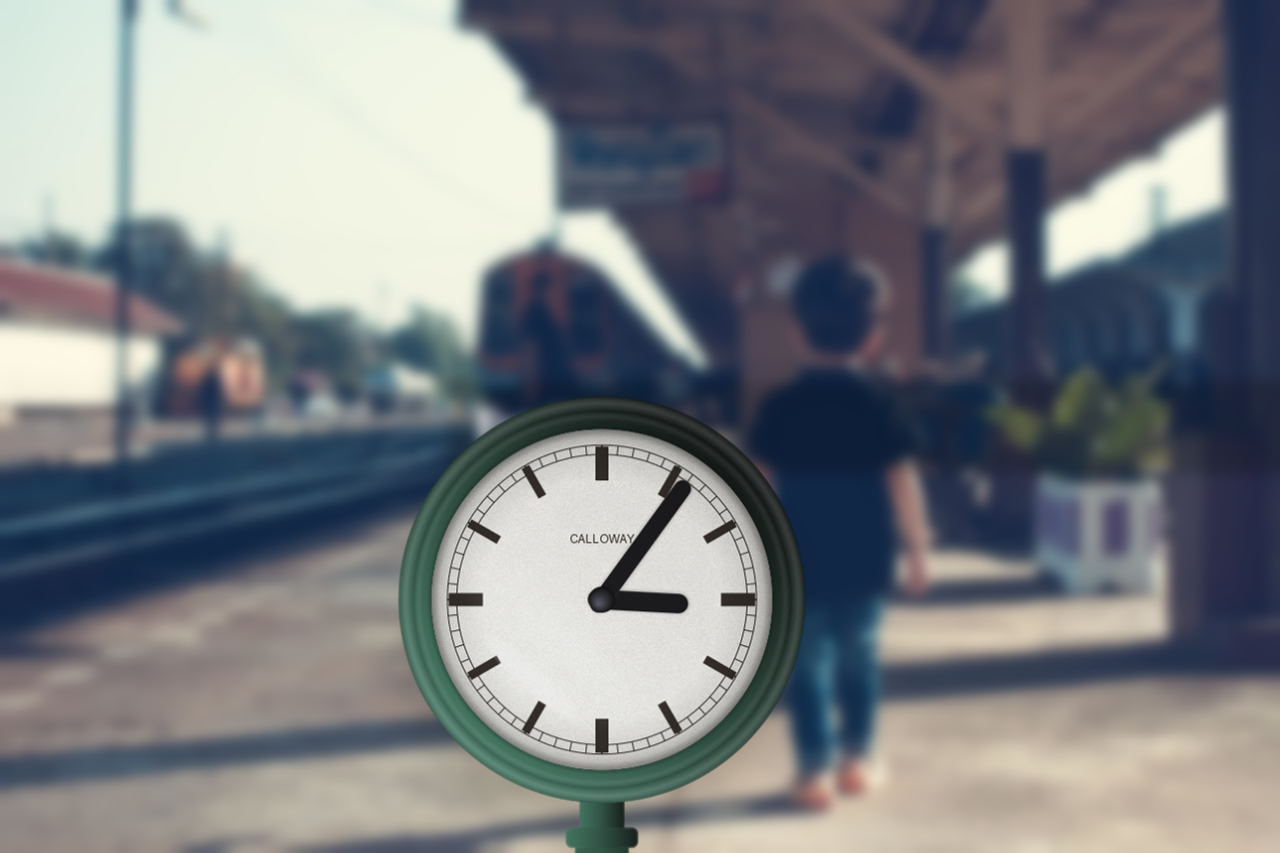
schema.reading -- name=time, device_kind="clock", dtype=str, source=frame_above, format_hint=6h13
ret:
3h06
